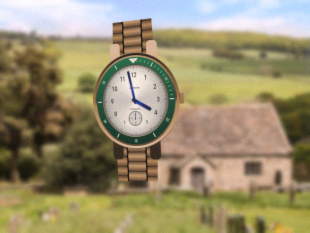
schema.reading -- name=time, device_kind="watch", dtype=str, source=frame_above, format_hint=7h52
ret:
3h58
